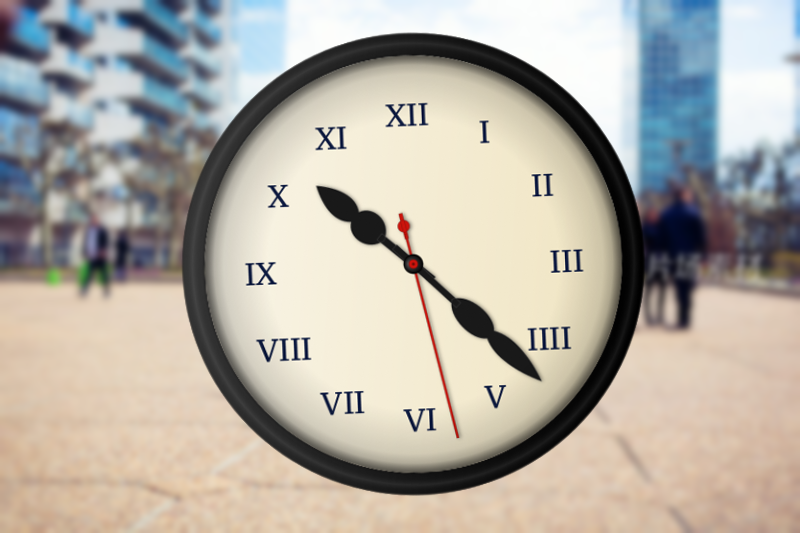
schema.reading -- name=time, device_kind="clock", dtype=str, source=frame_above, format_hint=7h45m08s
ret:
10h22m28s
